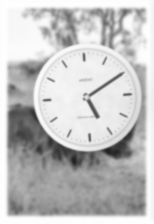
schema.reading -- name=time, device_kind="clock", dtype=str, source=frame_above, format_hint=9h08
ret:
5h10
